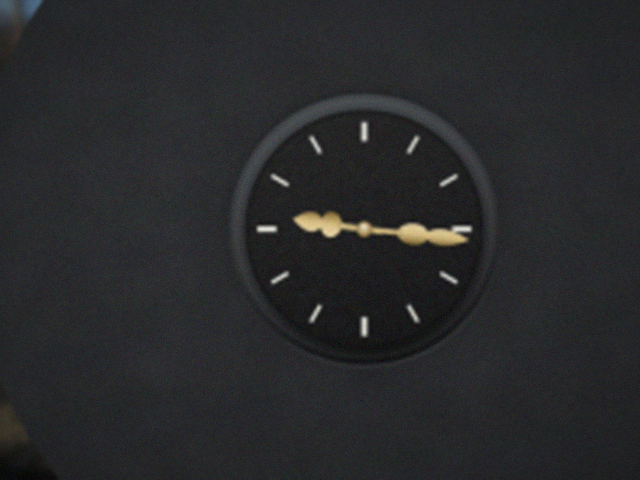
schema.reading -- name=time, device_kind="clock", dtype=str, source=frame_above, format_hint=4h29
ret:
9h16
